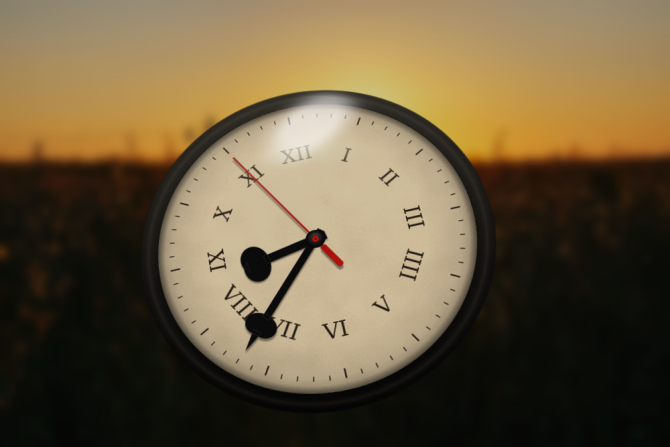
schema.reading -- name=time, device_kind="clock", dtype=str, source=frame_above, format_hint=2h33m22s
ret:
8h36m55s
